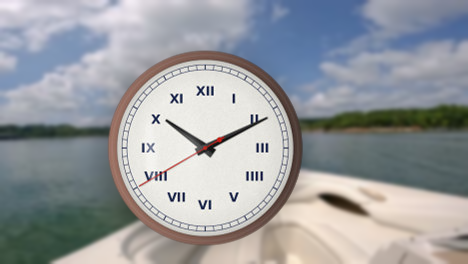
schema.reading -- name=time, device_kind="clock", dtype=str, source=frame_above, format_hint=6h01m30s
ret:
10h10m40s
